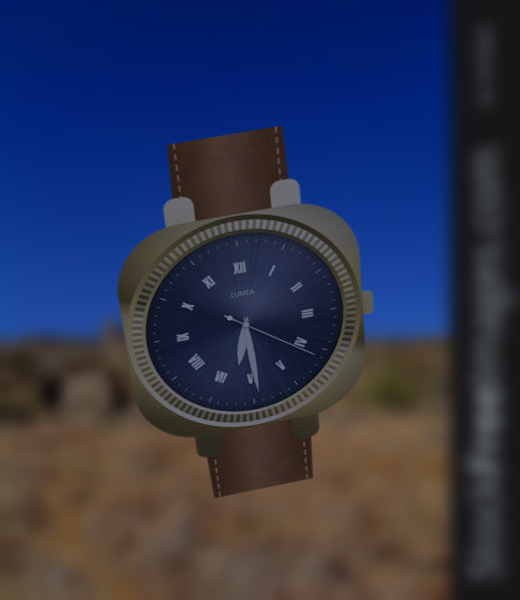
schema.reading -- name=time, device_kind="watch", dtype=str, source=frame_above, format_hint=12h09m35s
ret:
6h29m21s
